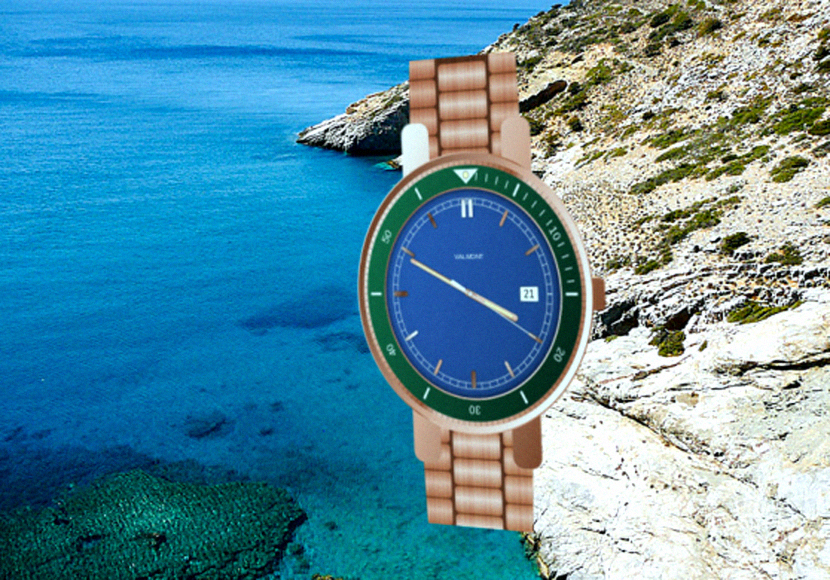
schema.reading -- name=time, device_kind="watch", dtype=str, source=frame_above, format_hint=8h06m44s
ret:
3h49m20s
